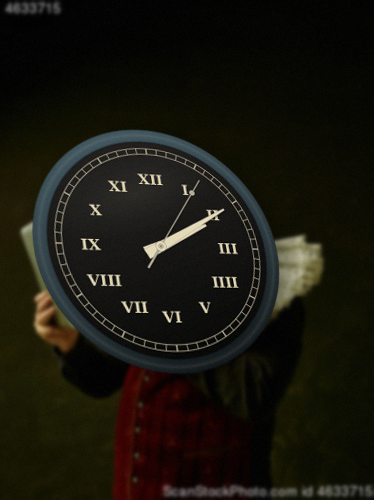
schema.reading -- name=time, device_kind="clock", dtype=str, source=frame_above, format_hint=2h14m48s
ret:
2h10m06s
